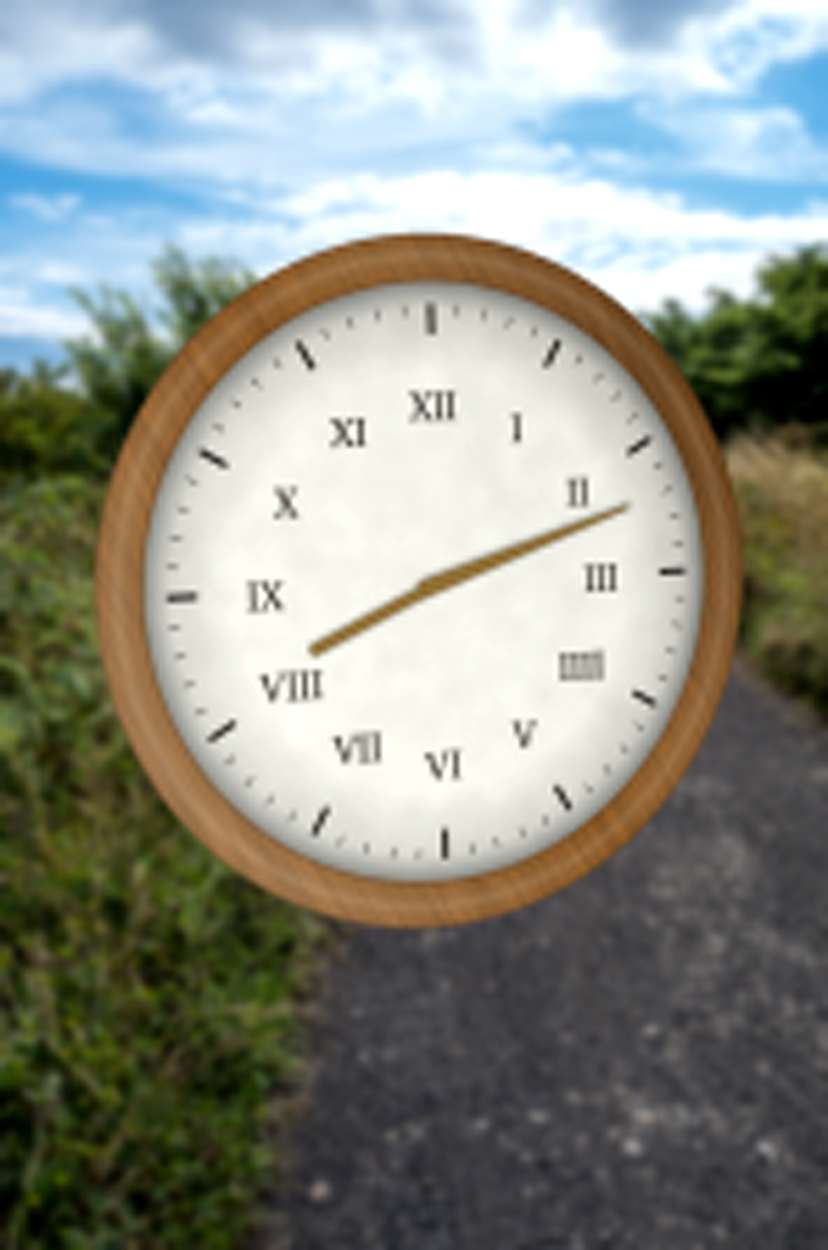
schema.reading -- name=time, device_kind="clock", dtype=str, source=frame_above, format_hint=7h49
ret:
8h12
